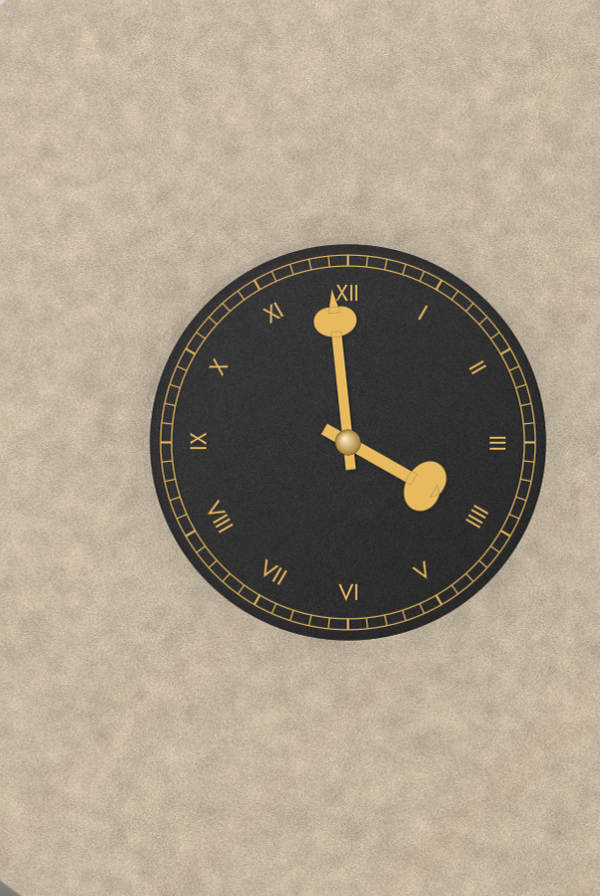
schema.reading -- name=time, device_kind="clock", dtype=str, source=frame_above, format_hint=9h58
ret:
3h59
